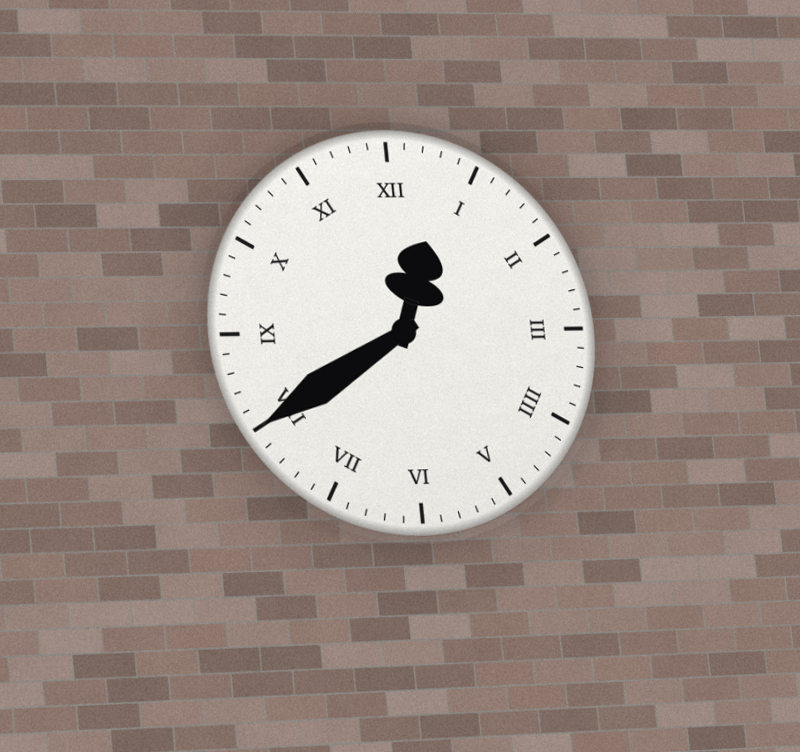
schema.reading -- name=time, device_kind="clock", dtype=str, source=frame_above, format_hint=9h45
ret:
12h40
